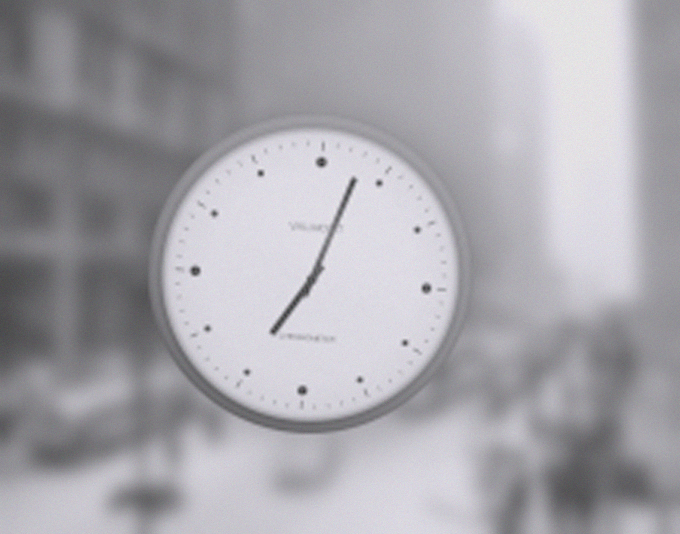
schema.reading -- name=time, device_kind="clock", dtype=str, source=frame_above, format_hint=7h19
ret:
7h03
